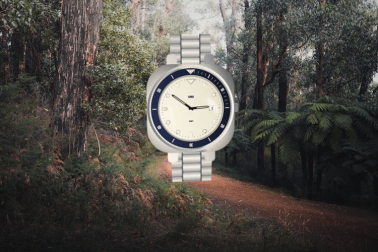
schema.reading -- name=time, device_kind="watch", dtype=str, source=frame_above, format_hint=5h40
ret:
2h51
